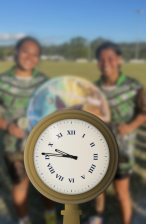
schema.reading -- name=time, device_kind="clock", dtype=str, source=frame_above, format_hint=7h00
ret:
9h46
